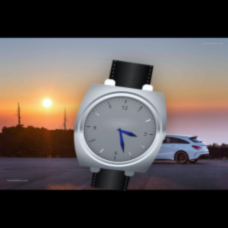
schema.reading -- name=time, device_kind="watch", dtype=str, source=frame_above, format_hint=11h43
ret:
3h27
